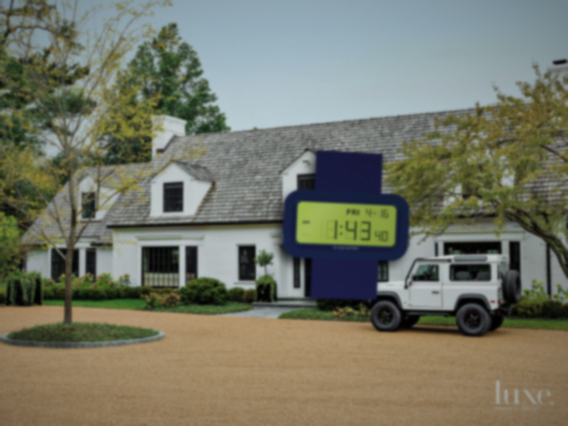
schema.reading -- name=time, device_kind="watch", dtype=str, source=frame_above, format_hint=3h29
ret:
1h43
